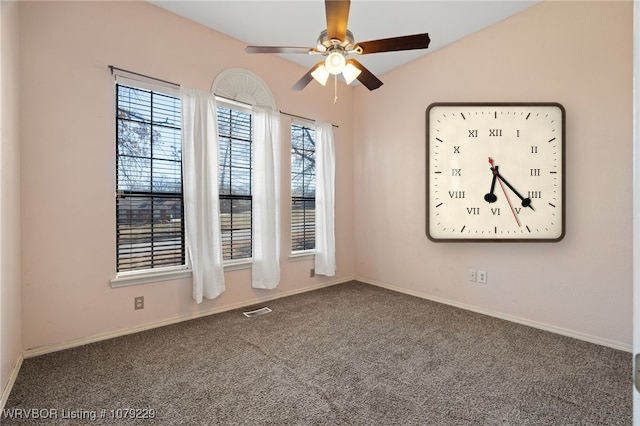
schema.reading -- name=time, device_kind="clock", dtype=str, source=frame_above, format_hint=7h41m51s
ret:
6h22m26s
